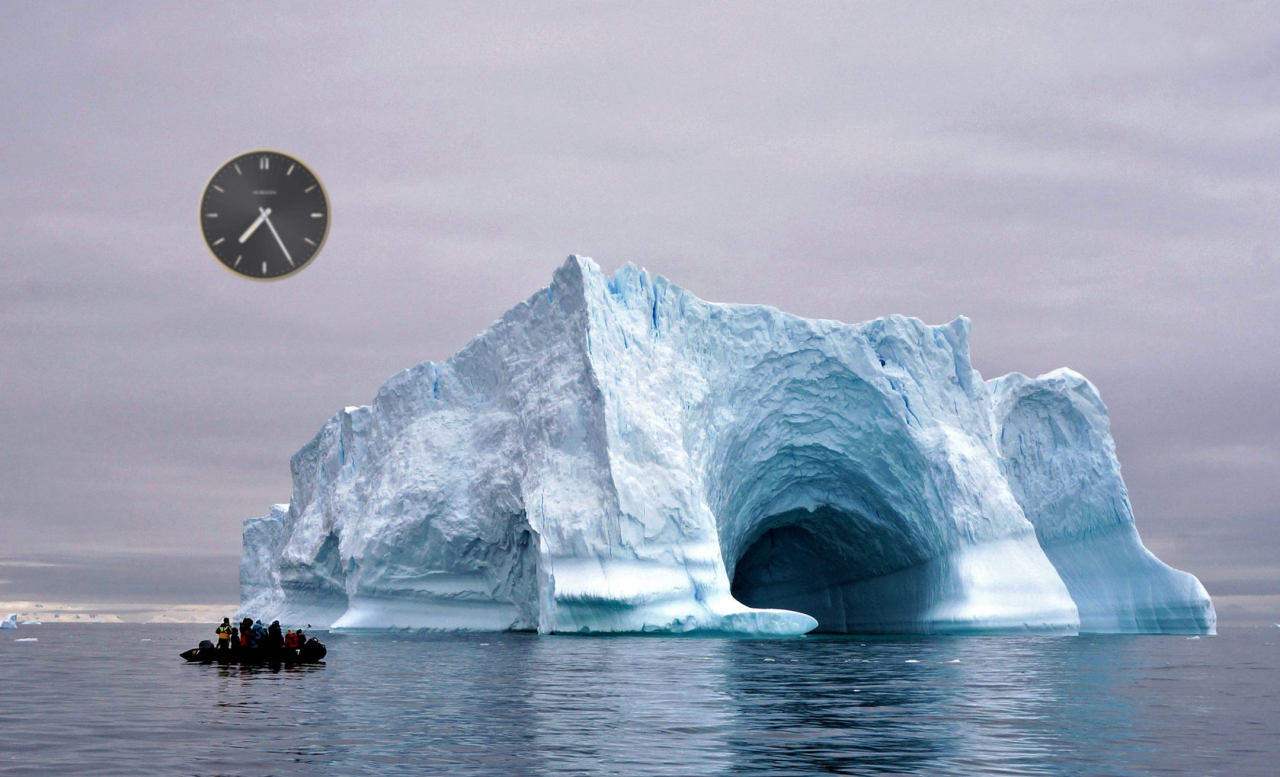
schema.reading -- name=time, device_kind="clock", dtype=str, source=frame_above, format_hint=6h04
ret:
7h25
